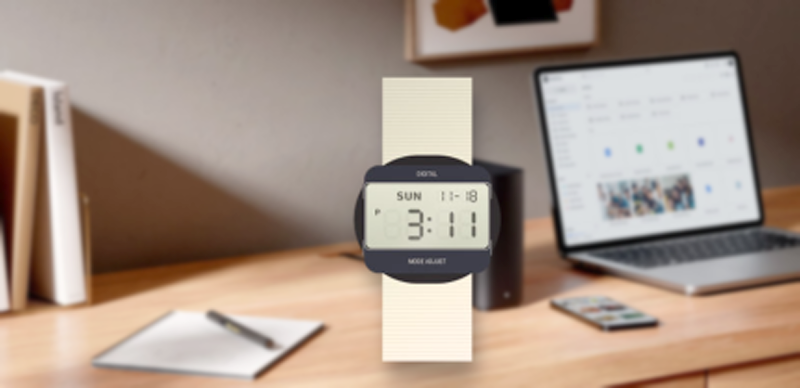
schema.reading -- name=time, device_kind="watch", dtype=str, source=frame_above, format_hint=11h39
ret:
3h11
